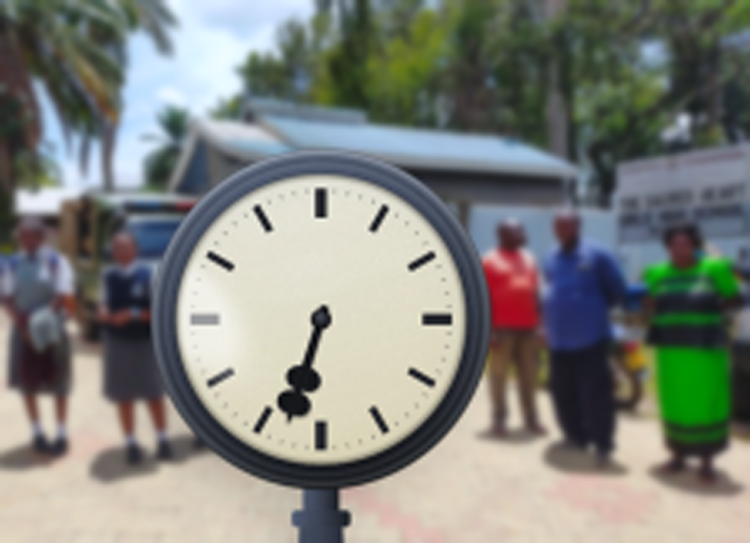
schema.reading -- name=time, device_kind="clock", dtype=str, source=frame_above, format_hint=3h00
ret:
6h33
